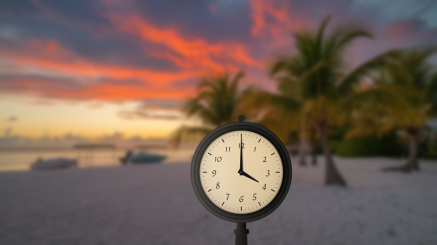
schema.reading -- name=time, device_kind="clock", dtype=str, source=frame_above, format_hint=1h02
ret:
4h00
